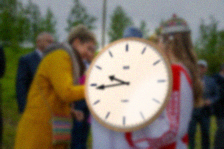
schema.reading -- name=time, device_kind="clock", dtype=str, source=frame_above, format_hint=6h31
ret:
9h44
